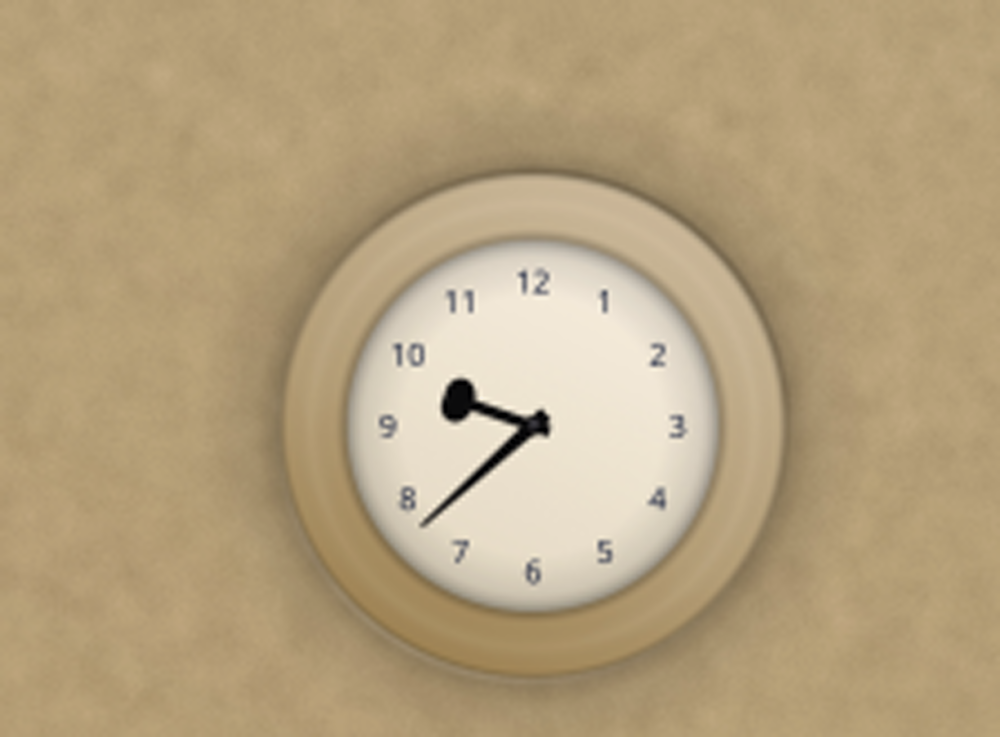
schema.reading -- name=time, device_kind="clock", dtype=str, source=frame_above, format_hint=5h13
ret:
9h38
